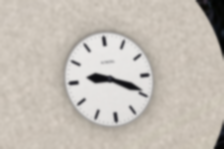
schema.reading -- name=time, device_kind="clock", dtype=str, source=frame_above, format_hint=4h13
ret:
9h19
